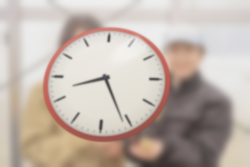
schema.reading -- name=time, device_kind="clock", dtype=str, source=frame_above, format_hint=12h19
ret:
8h26
